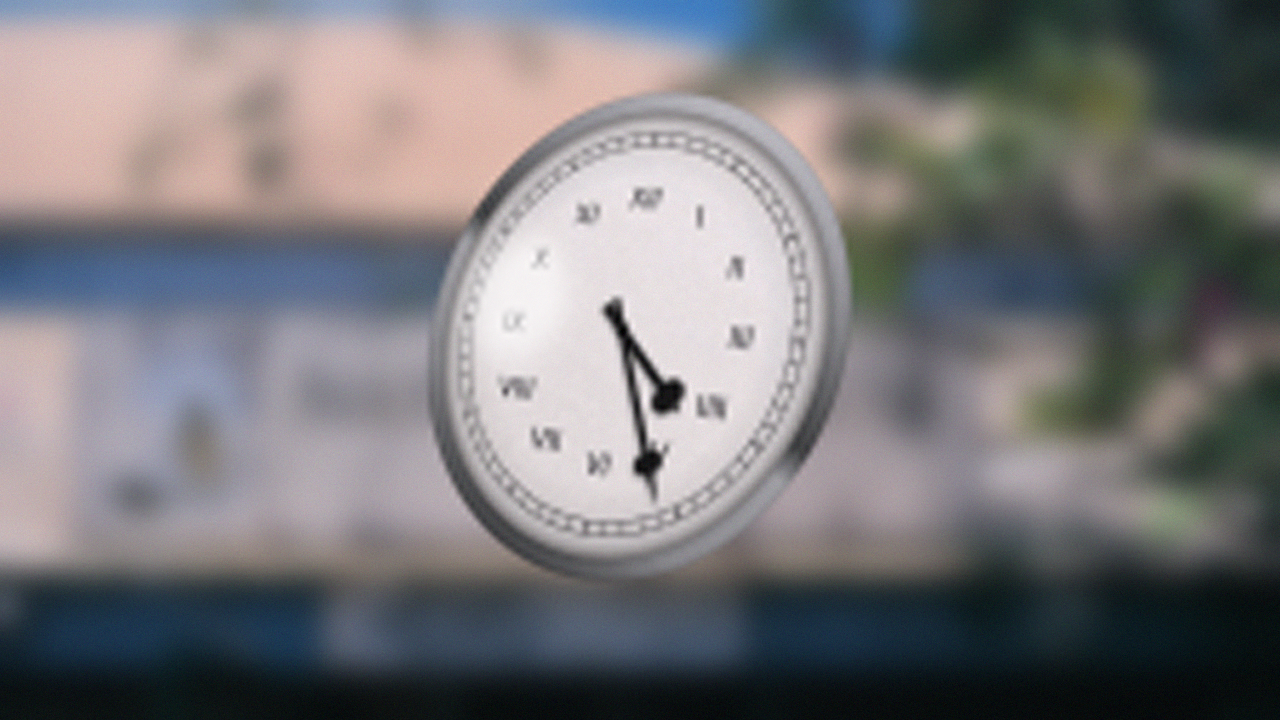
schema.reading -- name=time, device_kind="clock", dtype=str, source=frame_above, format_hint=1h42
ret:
4h26
